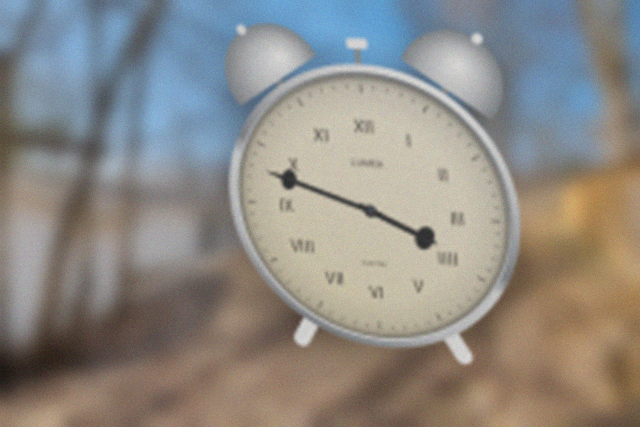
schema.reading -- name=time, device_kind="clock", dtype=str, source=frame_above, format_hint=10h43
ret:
3h48
